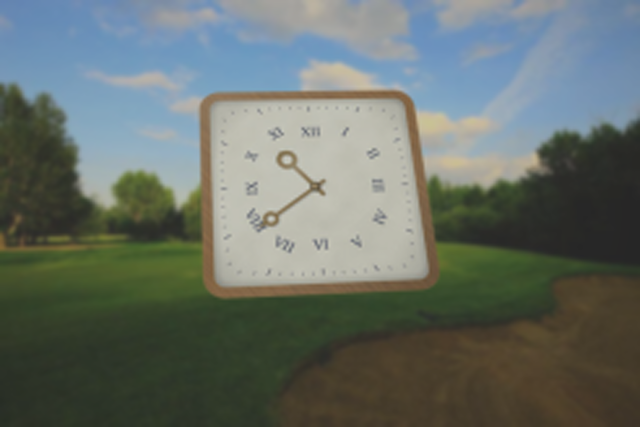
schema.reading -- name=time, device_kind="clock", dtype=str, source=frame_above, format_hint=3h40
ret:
10h39
